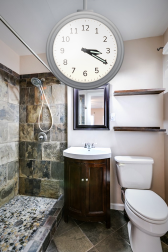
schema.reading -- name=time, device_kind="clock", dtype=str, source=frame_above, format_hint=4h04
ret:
3h20
